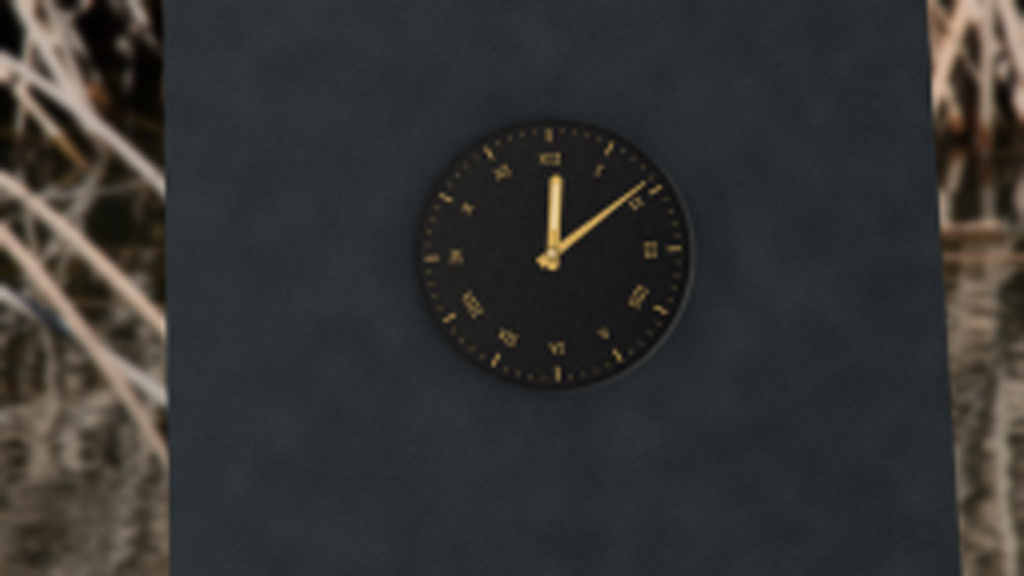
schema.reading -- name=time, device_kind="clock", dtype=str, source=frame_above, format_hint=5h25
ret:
12h09
